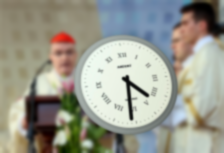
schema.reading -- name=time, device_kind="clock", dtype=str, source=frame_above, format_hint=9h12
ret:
4h31
